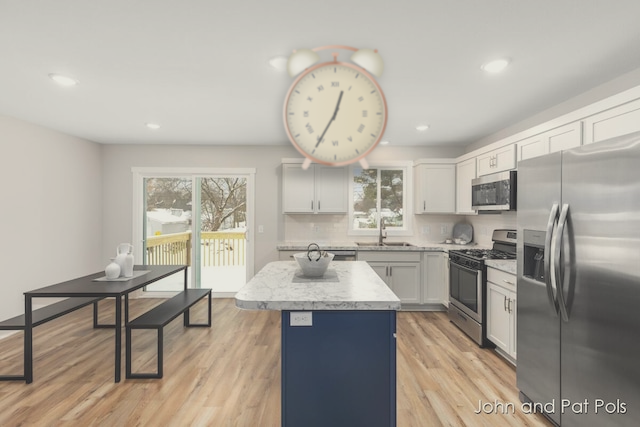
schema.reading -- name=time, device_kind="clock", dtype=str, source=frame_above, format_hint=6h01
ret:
12h35
